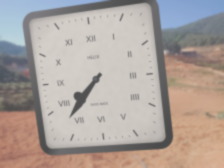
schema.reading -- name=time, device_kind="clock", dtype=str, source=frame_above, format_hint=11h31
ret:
7h37
